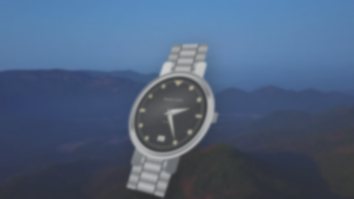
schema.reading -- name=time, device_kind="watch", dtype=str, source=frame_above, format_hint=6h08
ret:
2h25
